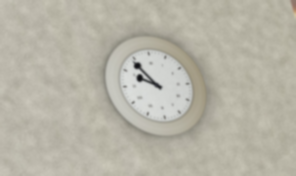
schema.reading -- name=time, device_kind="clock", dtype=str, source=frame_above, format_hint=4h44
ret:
9h54
